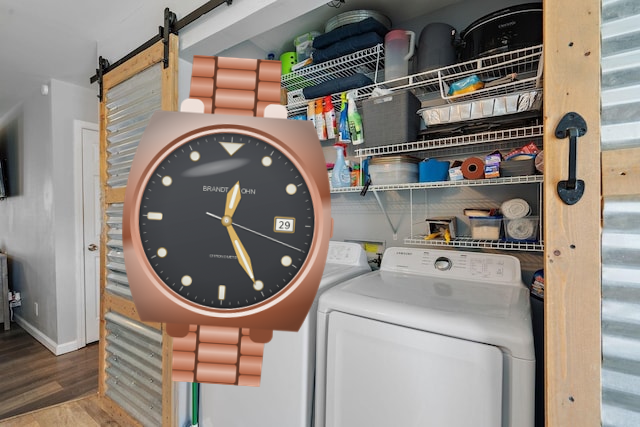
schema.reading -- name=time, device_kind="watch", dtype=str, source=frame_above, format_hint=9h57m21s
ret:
12h25m18s
